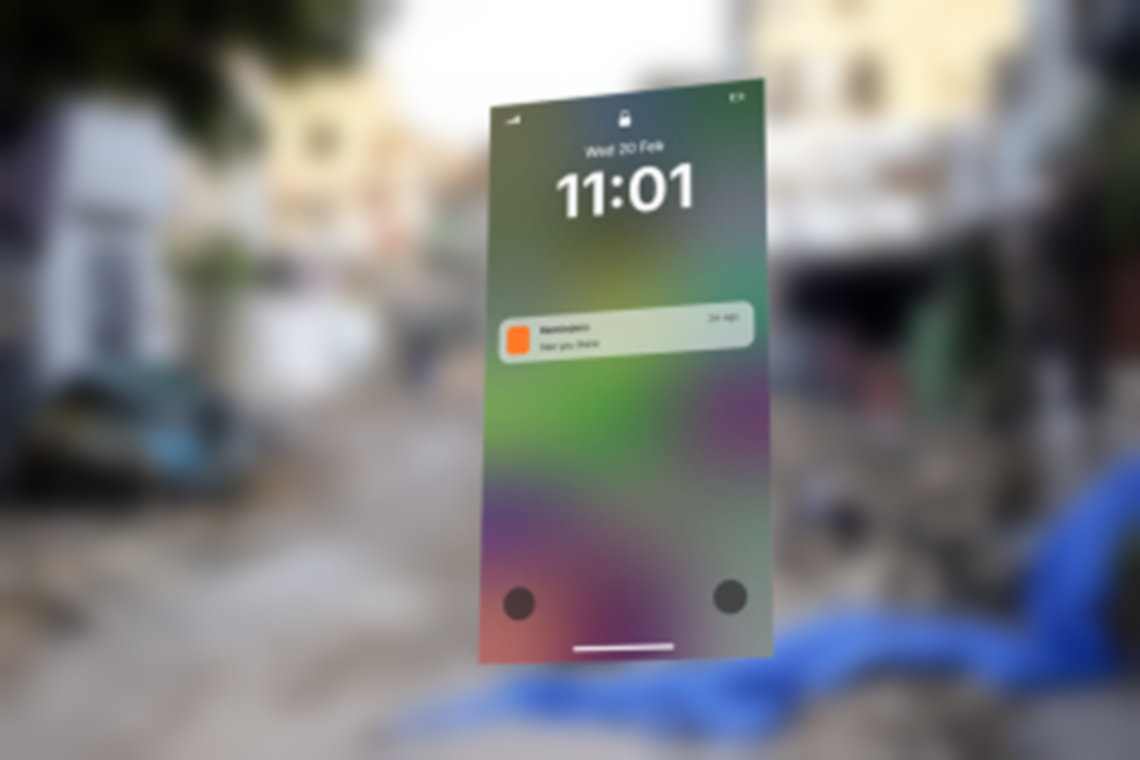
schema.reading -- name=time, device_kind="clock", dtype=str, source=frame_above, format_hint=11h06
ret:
11h01
